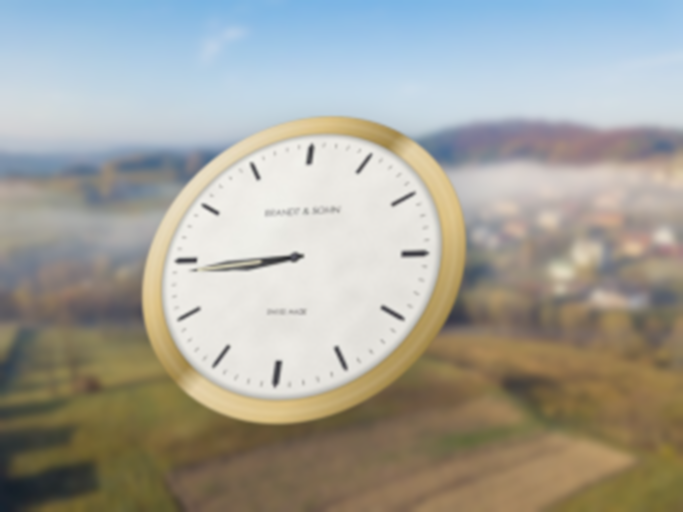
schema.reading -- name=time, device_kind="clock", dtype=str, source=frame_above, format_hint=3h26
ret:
8h44
